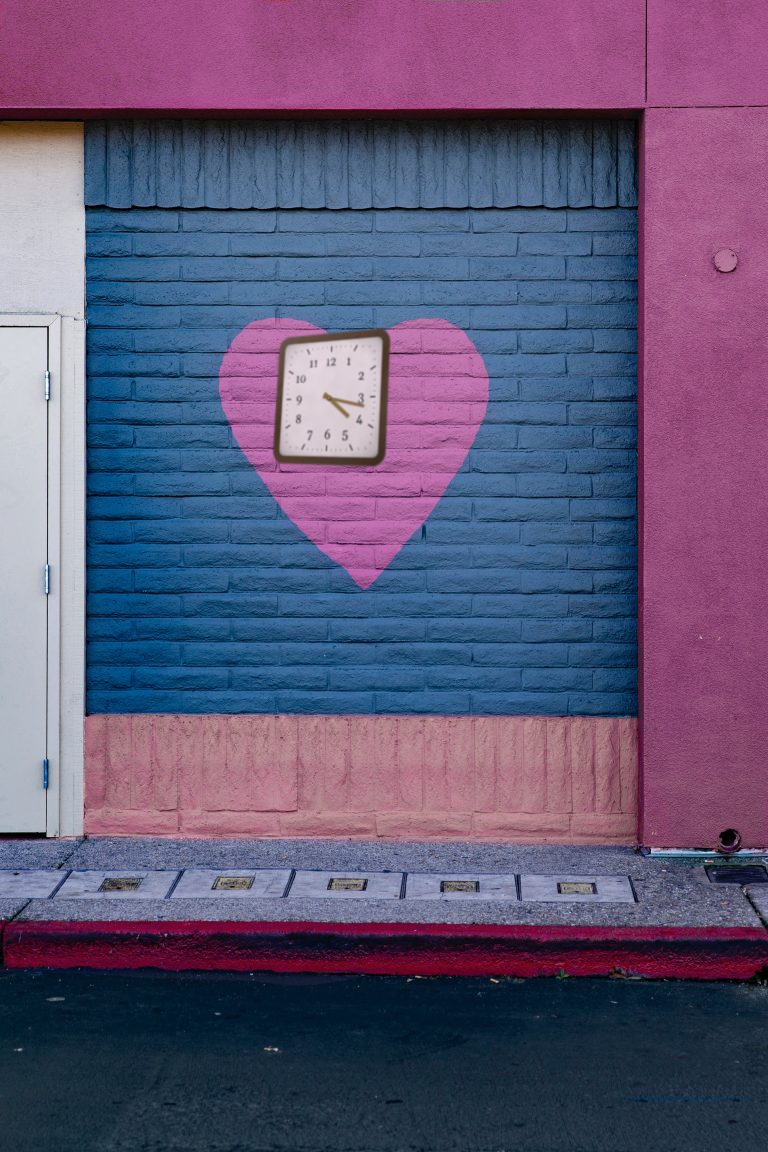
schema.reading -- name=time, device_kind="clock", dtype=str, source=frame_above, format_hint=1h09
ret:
4h17
